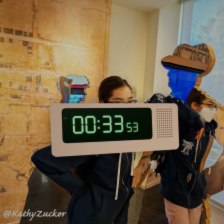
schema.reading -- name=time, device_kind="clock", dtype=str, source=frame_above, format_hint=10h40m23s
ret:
0h33m53s
